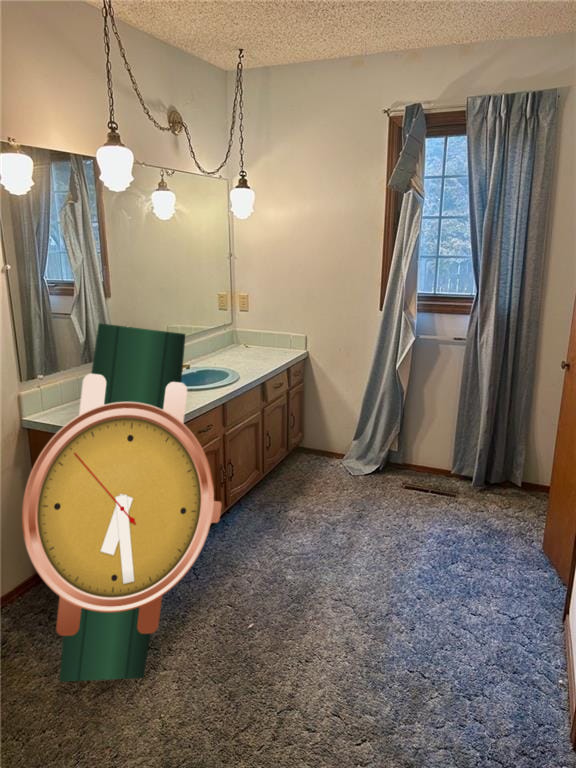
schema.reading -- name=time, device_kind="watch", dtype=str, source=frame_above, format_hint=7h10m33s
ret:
6h27m52s
